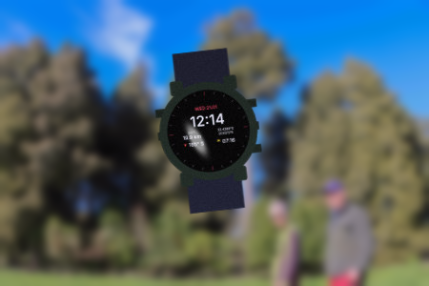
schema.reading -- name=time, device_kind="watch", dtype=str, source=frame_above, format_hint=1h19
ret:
12h14
